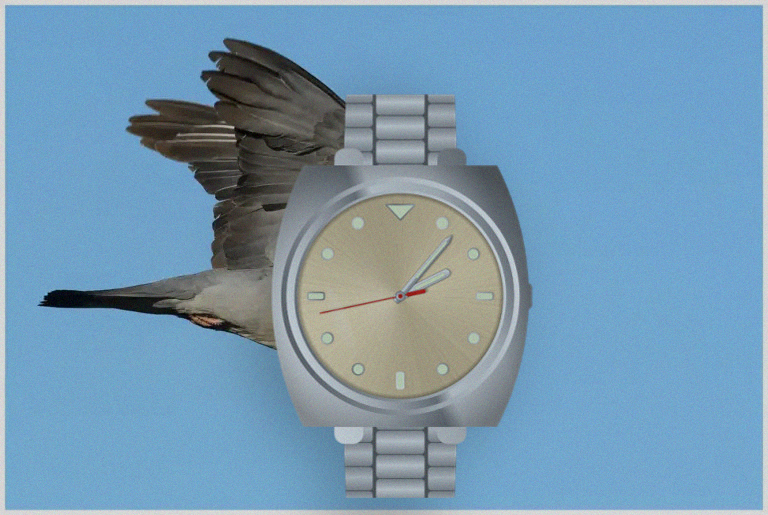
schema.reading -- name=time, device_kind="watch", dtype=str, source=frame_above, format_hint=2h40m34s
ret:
2h06m43s
